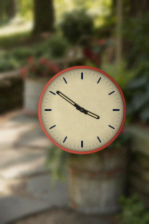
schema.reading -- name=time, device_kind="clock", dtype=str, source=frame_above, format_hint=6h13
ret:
3h51
